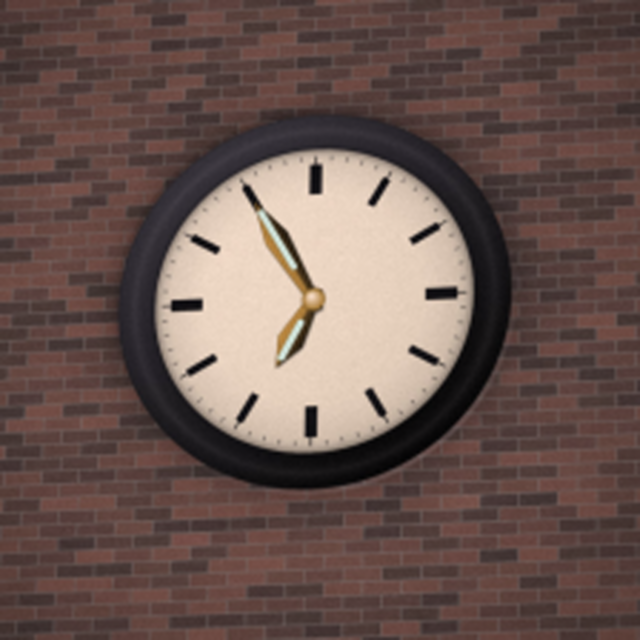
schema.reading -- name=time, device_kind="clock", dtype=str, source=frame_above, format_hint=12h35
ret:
6h55
